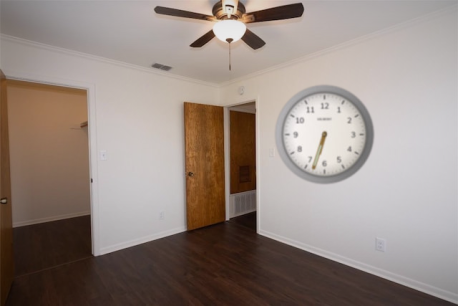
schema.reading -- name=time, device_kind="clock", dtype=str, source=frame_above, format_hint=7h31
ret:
6h33
